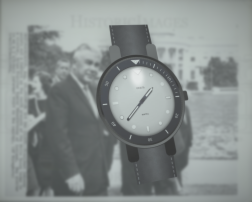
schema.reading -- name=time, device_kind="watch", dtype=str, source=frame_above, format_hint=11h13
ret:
1h38
